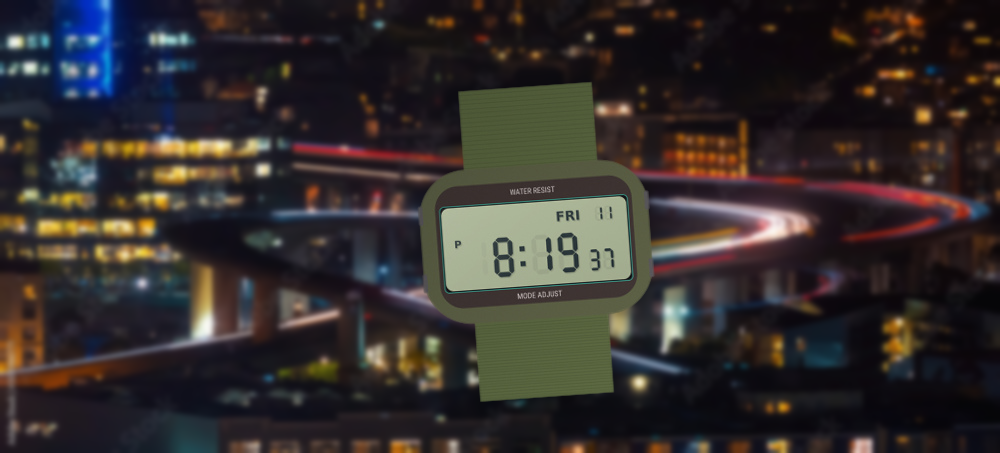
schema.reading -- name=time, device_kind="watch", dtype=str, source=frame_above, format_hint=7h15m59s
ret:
8h19m37s
